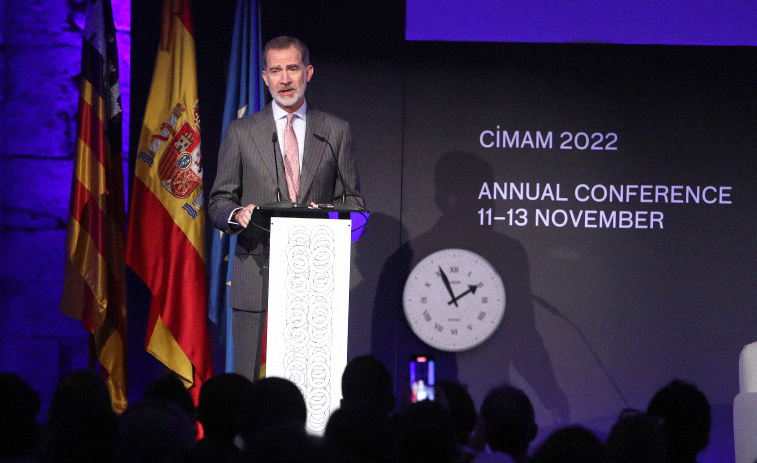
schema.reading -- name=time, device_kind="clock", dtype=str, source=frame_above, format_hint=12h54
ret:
1h56
